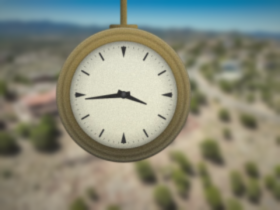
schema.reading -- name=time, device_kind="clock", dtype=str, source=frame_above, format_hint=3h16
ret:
3h44
